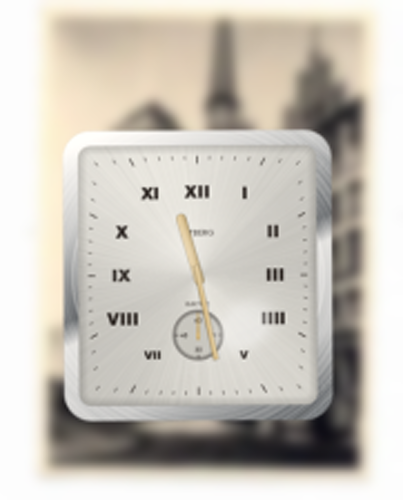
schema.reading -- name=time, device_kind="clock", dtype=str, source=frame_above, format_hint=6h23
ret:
11h28
